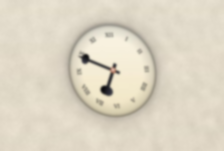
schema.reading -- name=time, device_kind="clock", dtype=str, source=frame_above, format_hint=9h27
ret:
6h49
